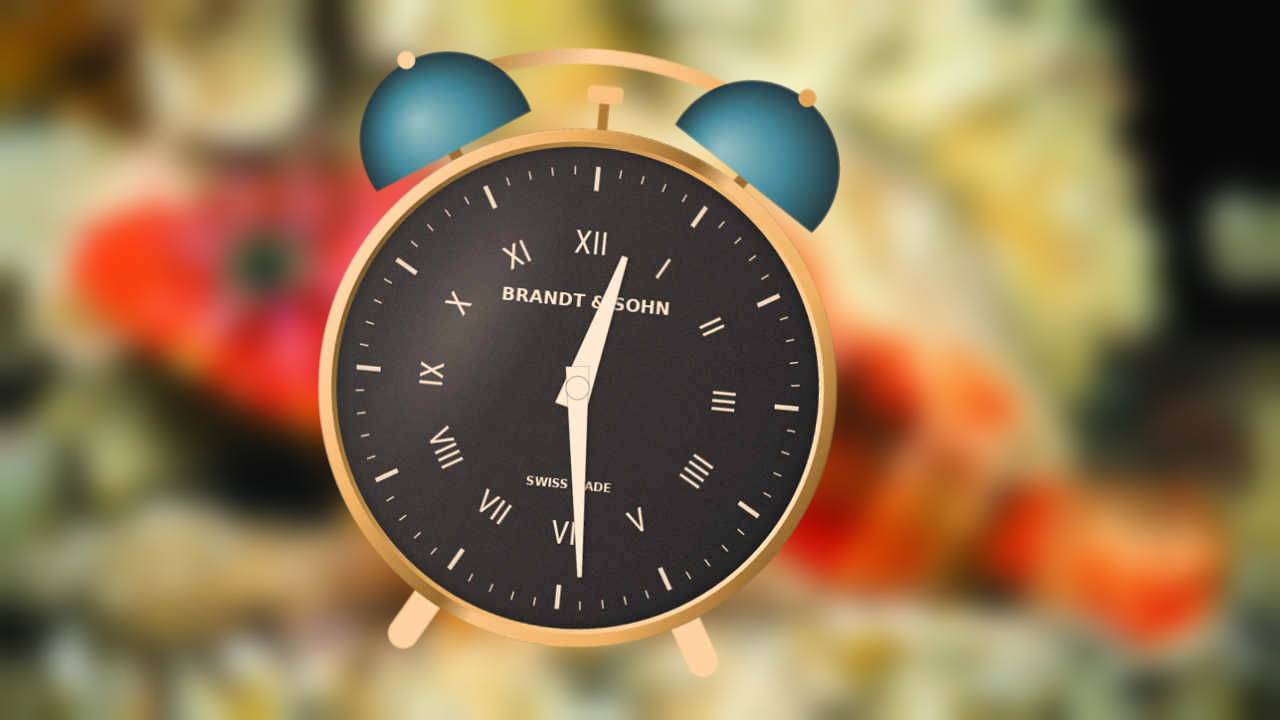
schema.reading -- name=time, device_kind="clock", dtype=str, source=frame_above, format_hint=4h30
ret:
12h29
